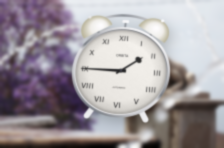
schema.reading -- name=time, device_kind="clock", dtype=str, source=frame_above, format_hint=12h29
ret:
1h45
